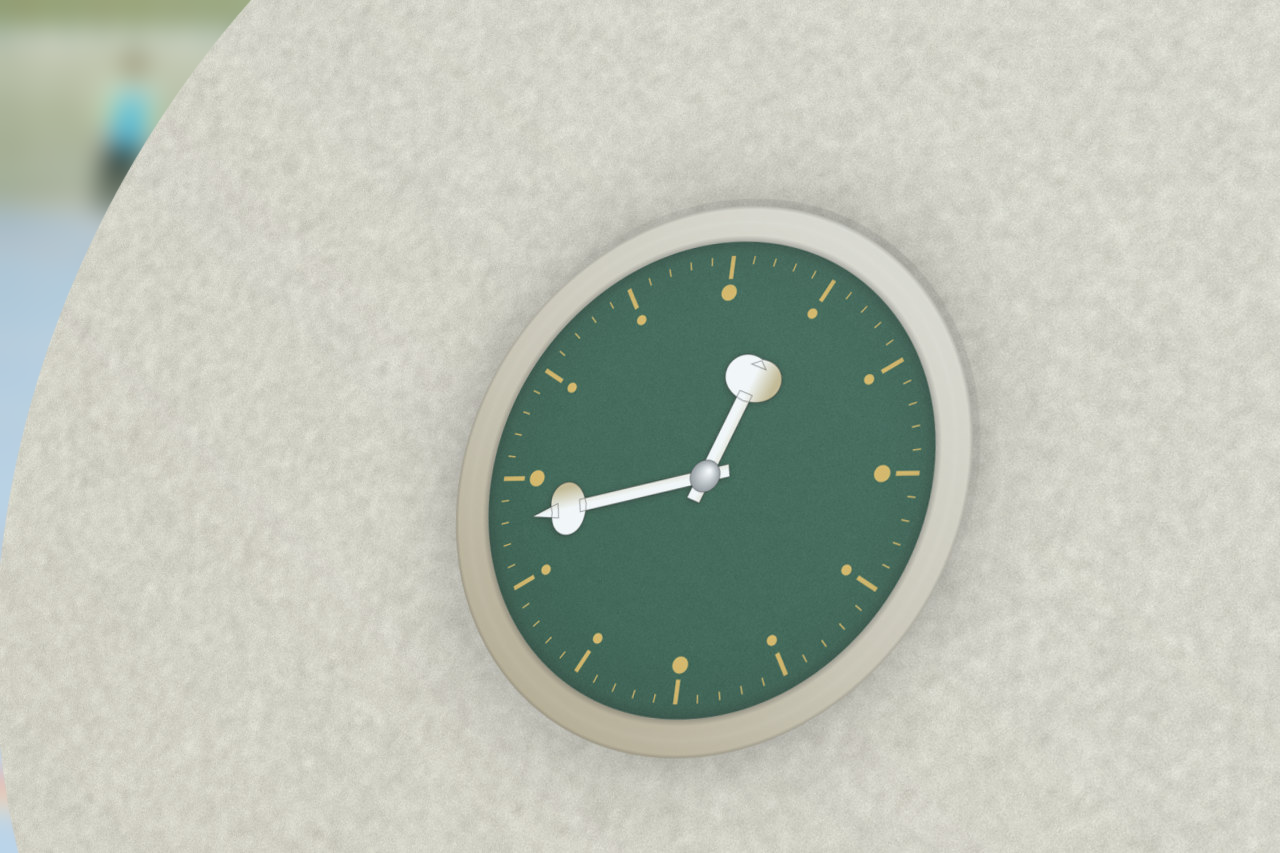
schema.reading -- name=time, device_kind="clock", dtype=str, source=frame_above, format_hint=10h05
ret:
12h43
